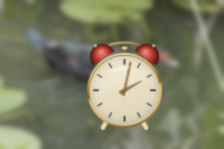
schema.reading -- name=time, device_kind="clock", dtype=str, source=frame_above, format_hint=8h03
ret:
2h02
